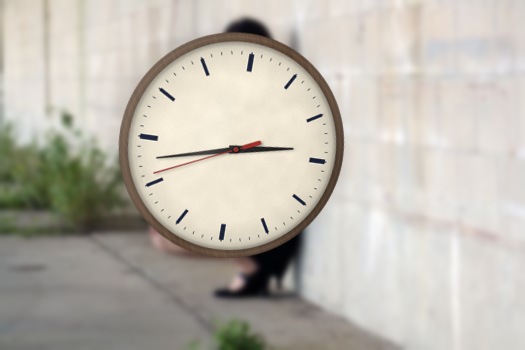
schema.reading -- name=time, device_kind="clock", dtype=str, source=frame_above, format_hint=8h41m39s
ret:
2h42m41s
